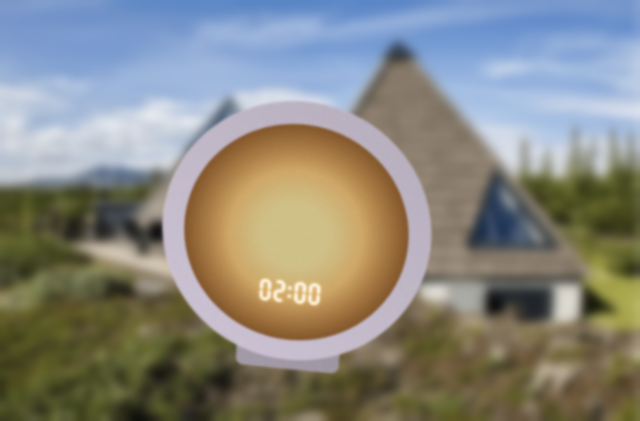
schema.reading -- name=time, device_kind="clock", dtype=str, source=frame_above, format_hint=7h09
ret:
2h00
